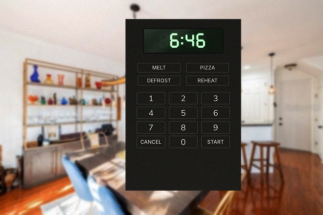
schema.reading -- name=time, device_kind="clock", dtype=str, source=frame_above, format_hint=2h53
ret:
6h46
